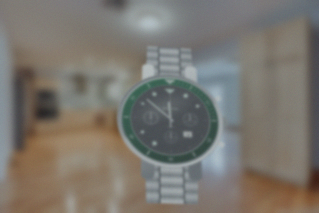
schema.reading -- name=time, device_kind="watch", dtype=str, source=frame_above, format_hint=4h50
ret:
11h52
